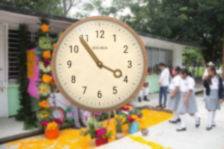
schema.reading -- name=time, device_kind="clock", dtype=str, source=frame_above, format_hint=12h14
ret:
3h54
